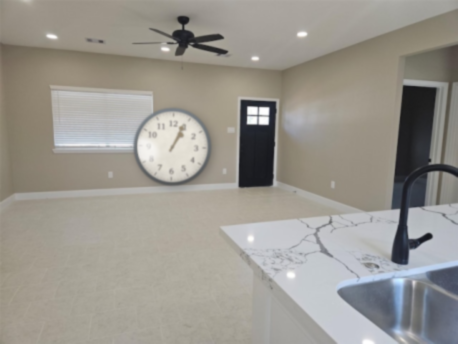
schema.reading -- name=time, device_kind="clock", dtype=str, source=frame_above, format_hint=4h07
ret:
1h04
